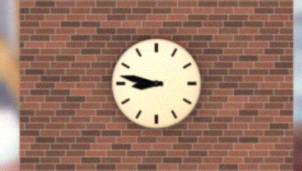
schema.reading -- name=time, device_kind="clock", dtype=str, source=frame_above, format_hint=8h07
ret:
8h47
